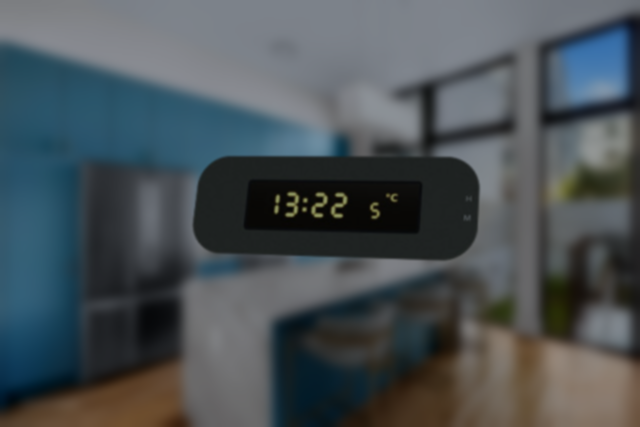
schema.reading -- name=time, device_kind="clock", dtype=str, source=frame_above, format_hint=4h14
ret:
13h22
